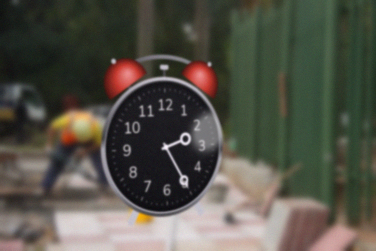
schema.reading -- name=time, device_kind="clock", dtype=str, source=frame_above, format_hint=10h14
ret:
2h25
